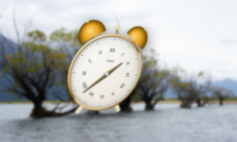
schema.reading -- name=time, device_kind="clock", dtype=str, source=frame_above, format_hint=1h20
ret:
1h38
